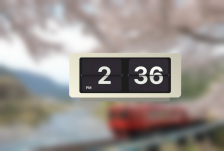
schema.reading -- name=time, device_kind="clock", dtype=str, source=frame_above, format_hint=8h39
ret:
2h36
